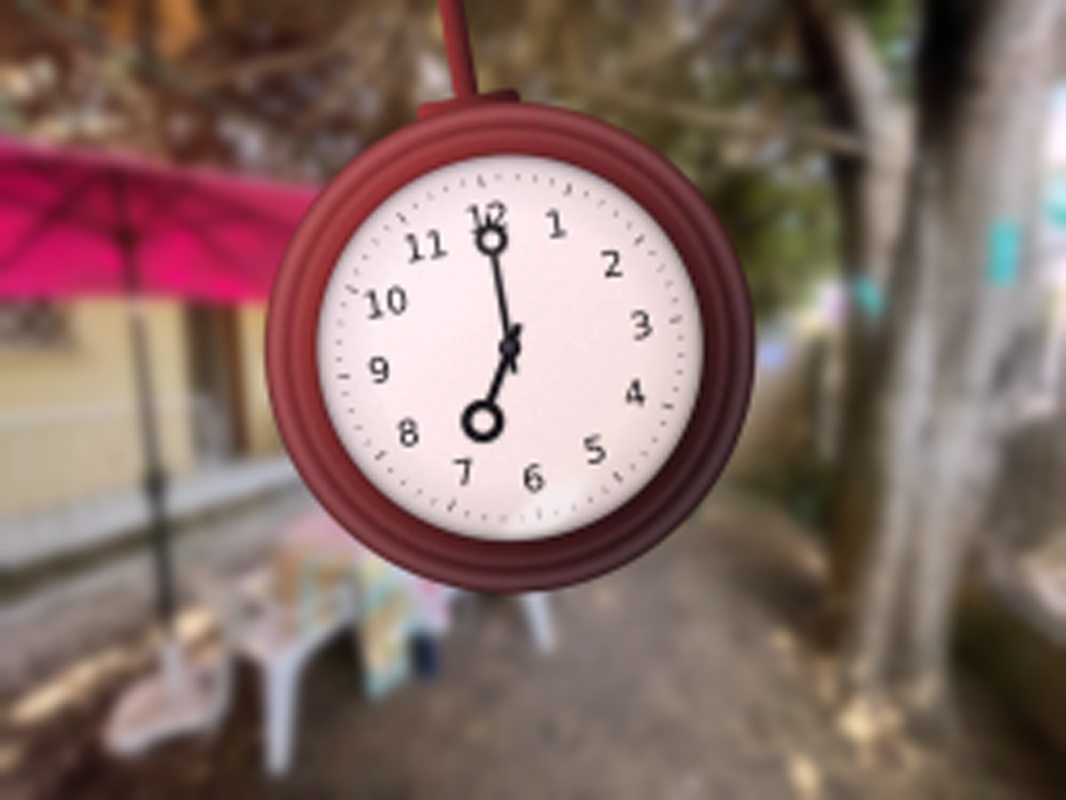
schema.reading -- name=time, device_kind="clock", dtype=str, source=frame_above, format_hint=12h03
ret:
7h00
